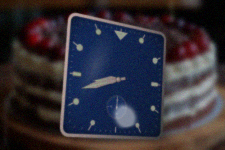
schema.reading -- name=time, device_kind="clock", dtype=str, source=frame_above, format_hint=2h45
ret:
8h42
